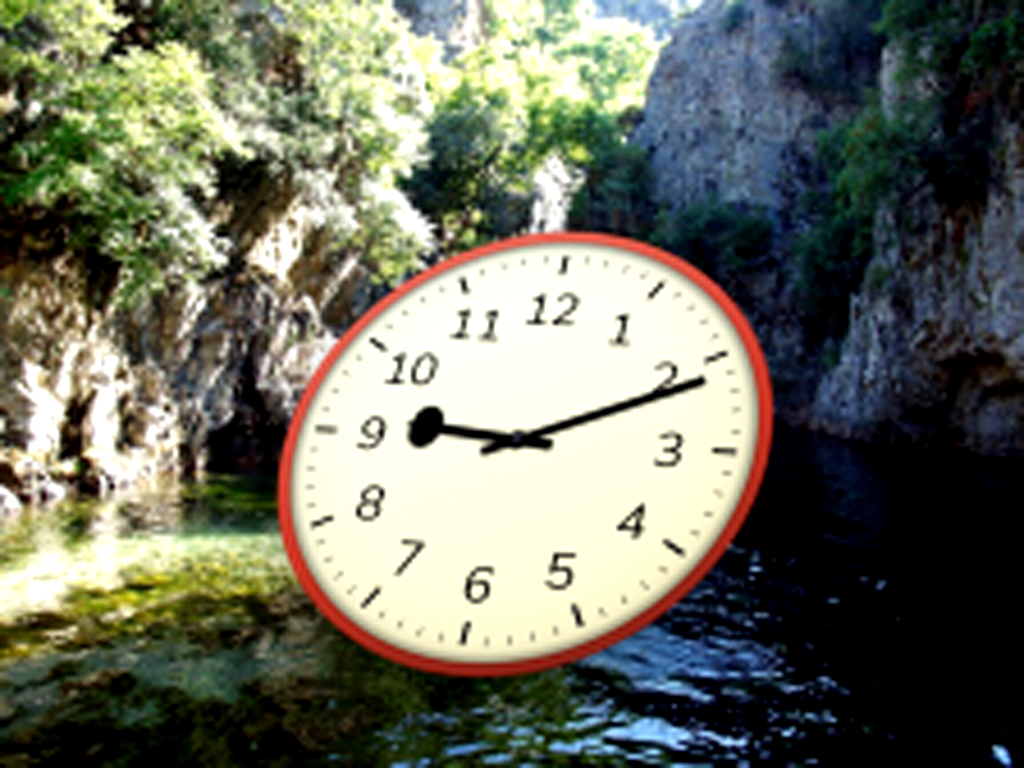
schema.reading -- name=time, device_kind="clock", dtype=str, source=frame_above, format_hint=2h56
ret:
9h11
